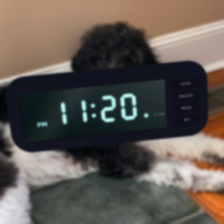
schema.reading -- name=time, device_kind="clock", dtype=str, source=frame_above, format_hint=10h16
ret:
11h20
